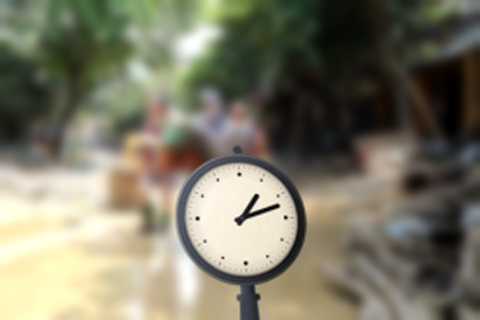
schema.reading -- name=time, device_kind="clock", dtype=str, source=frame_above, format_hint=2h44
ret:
1h12
